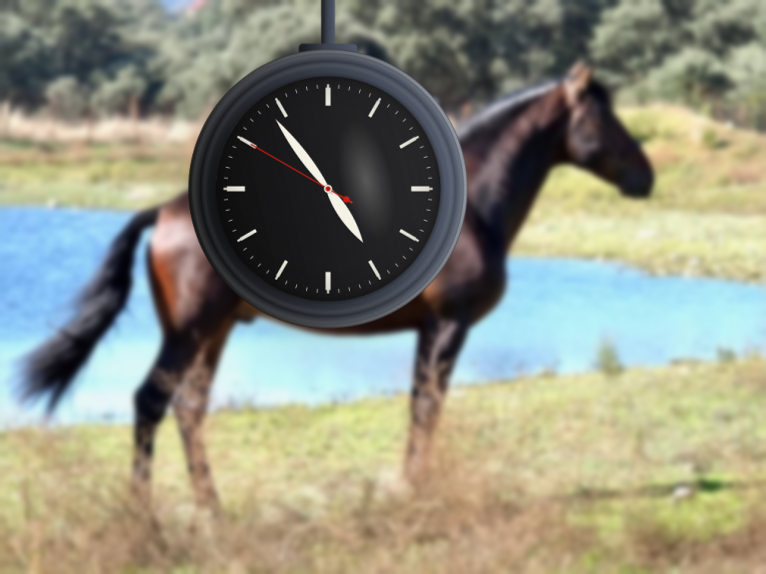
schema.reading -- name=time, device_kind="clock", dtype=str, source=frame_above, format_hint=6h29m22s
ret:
4h53m50s
